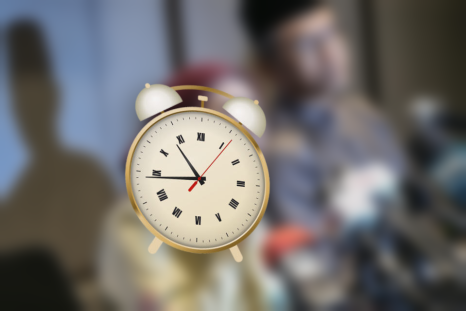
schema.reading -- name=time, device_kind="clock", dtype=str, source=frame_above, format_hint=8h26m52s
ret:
10h44m06s
